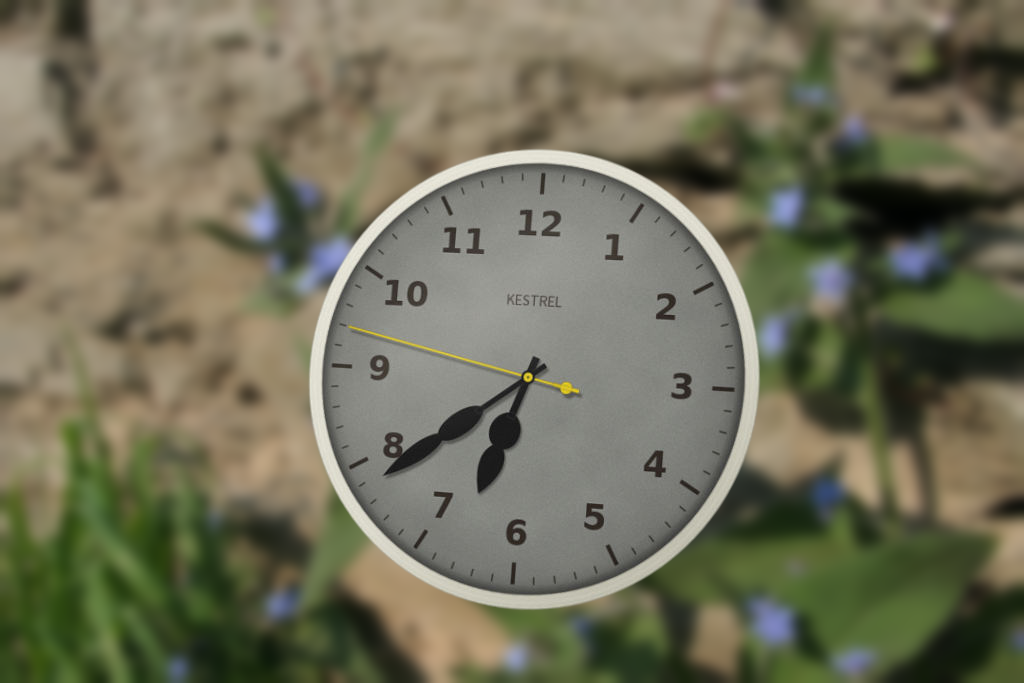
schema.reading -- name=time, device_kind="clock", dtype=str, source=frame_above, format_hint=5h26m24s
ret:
6h38m47s
